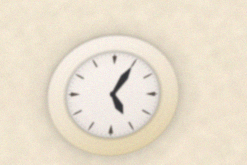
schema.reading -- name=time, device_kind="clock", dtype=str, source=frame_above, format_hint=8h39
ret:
5h05
